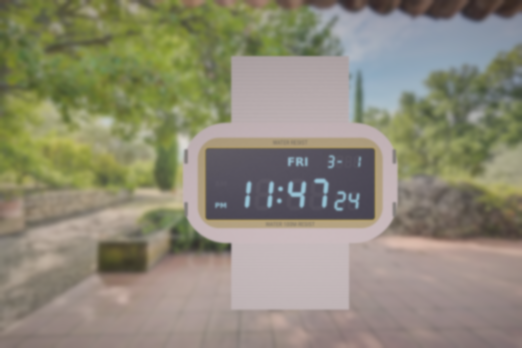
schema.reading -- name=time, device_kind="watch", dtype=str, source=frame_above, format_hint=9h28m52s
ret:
11h47m24s
